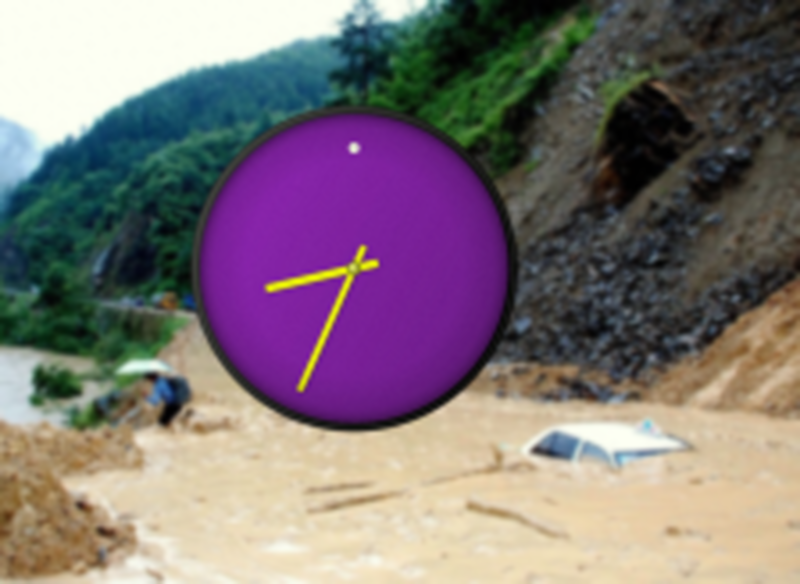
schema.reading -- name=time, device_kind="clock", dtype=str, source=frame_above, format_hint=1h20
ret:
8h34
